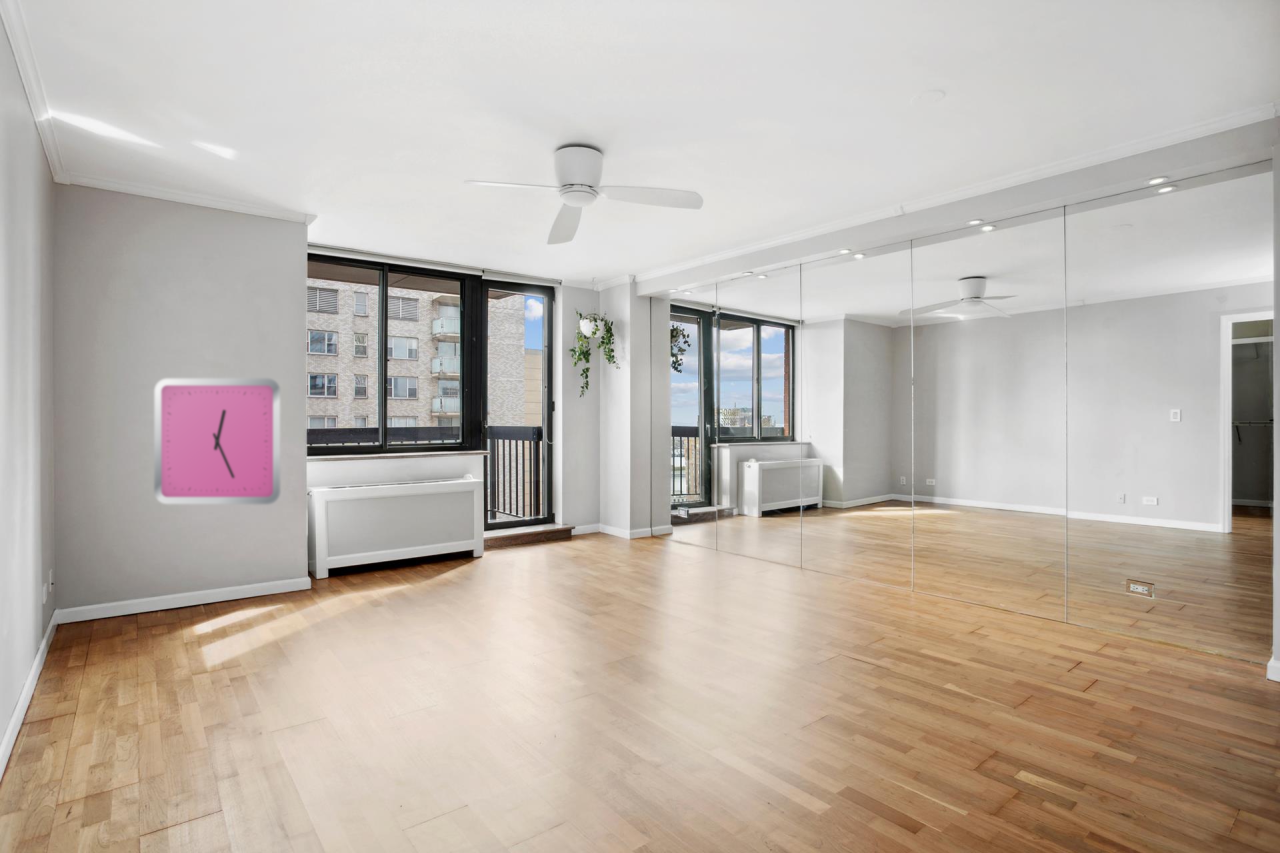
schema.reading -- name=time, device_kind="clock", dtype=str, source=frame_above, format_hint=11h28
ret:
12h26
